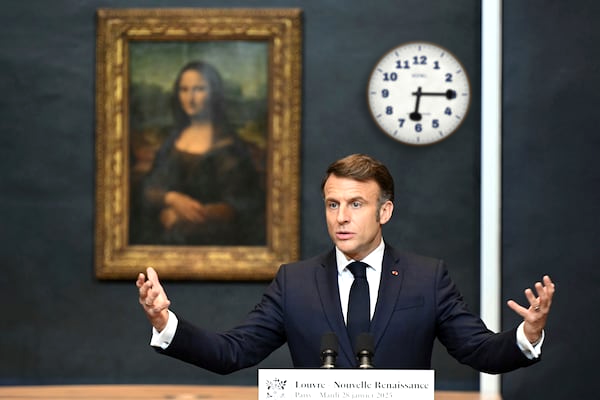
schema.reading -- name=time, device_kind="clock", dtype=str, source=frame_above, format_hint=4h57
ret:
6h15
